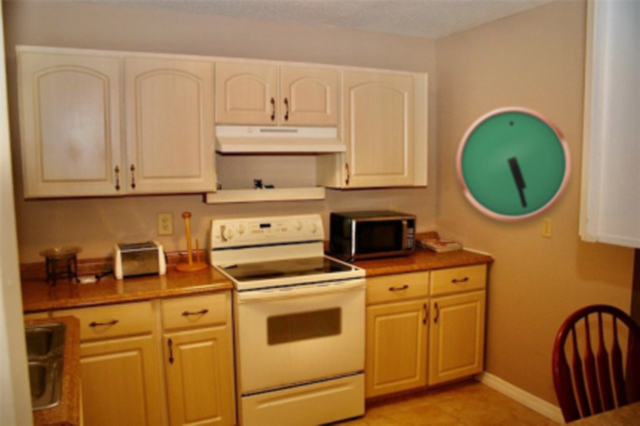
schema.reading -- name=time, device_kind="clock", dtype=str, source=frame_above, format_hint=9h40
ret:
5h28
